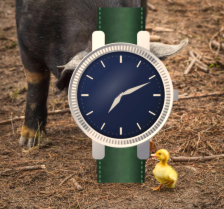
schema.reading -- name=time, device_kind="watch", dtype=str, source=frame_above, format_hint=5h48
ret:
7h11
